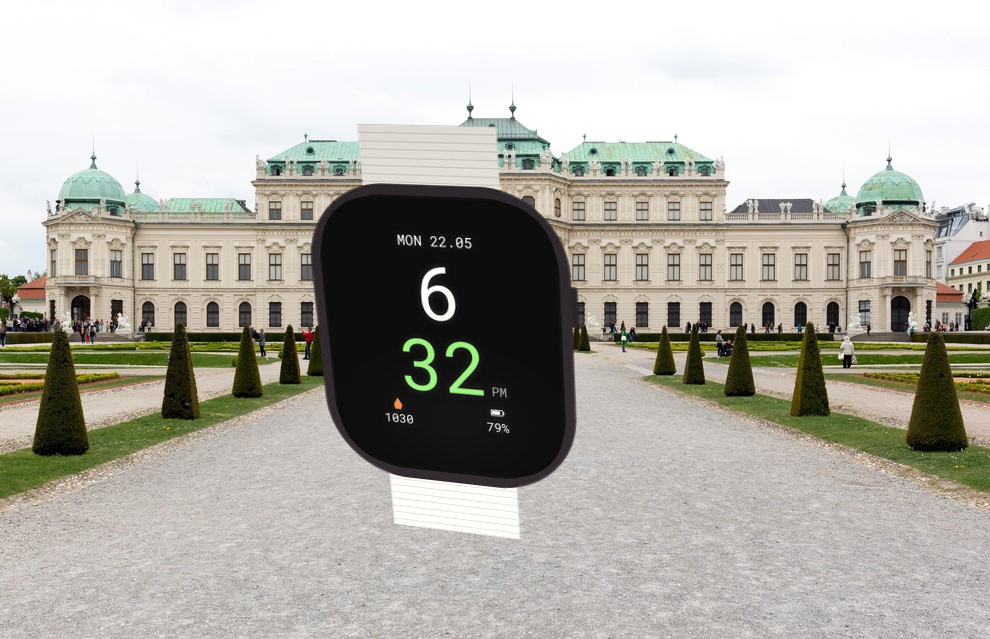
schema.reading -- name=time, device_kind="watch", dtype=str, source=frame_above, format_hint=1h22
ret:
6h32
